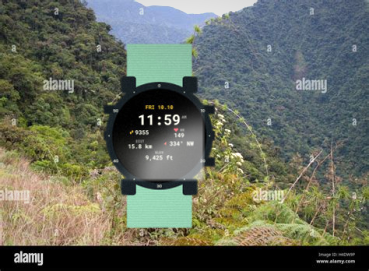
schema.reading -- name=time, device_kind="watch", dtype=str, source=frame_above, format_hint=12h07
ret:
11h59
